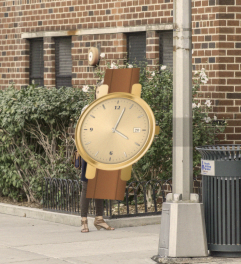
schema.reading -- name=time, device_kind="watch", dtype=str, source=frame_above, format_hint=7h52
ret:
4h03
